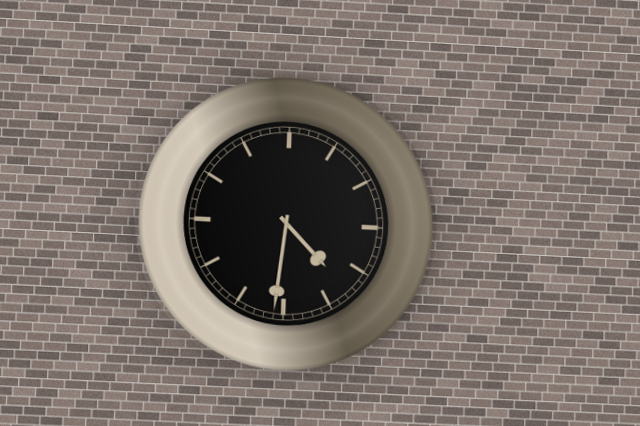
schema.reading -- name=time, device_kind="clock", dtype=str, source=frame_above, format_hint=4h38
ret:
4h31
